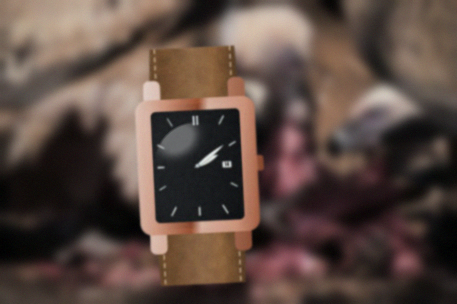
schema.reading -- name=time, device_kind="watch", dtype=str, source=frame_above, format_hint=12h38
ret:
2h09
